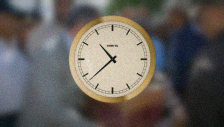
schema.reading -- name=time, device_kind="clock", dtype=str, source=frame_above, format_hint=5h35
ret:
10h38
